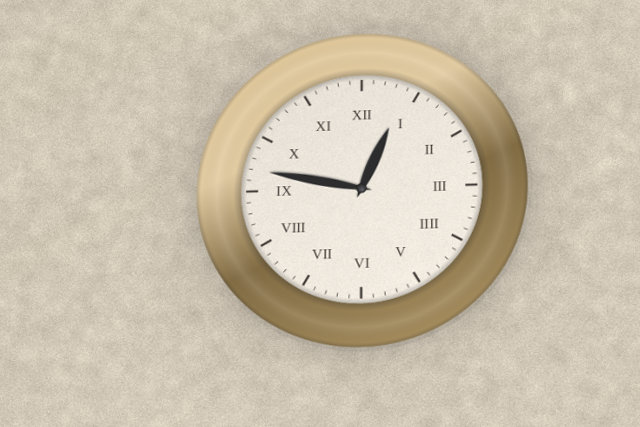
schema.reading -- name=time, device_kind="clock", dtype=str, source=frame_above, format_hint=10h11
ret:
12h47
